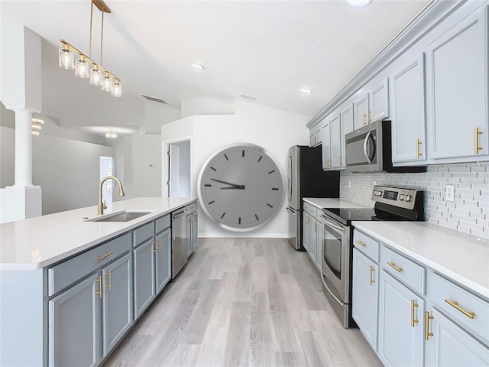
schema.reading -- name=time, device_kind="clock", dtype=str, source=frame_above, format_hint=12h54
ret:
8h47
